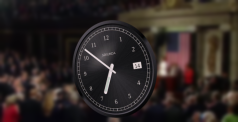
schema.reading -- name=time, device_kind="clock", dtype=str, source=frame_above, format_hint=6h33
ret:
6h52
